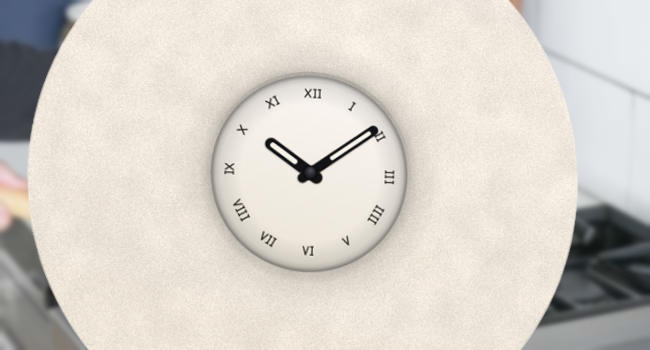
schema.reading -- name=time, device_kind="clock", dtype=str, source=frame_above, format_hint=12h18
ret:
10h09
